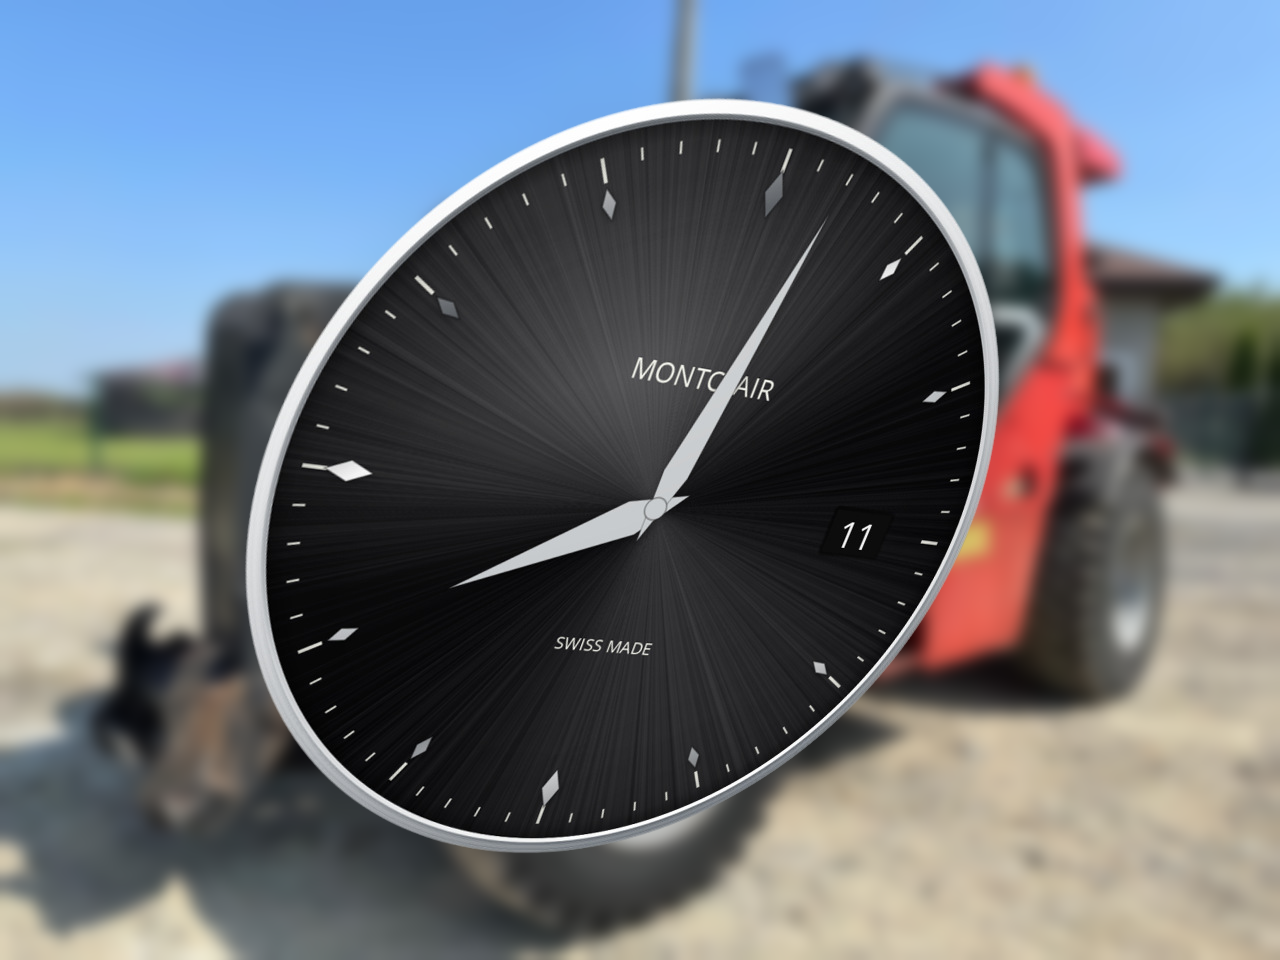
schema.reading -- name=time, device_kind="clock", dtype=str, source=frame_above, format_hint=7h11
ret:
8h02
